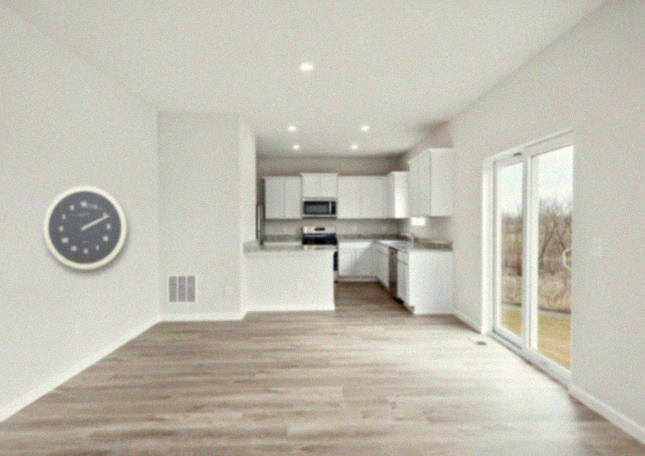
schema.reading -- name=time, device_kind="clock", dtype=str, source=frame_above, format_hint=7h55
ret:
2h11
